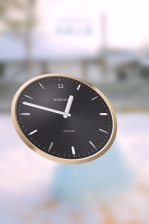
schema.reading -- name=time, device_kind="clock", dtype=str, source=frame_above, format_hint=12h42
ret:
12h48
